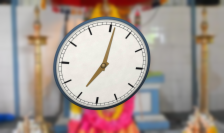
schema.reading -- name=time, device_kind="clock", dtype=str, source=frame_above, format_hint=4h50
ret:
7h01
